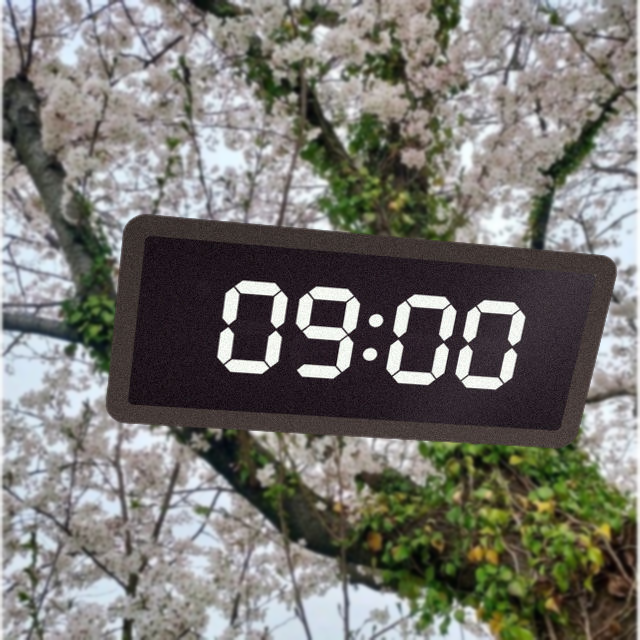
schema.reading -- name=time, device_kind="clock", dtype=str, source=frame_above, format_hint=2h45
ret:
9h00
